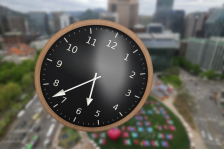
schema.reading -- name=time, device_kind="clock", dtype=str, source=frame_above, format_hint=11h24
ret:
5h37
